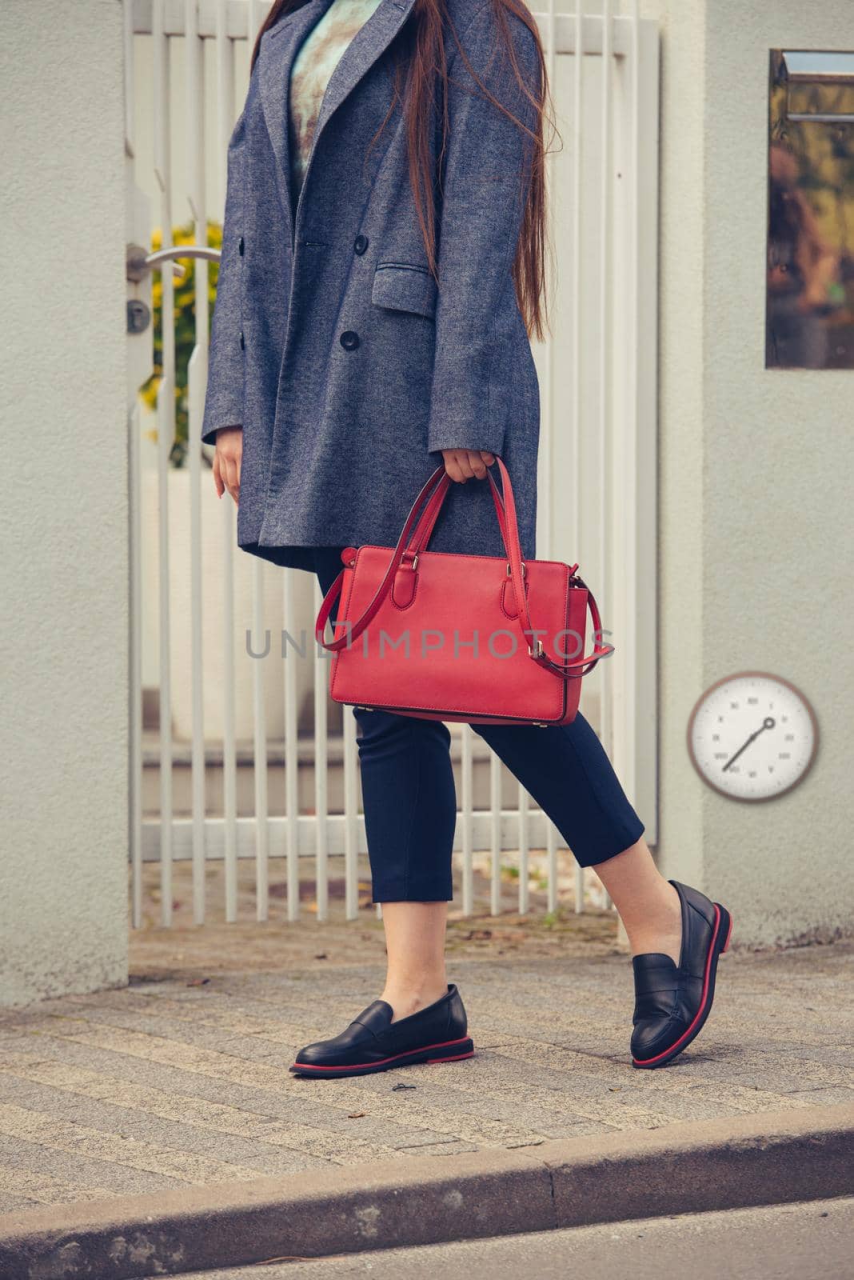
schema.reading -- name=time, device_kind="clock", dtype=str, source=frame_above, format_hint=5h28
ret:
1h37
